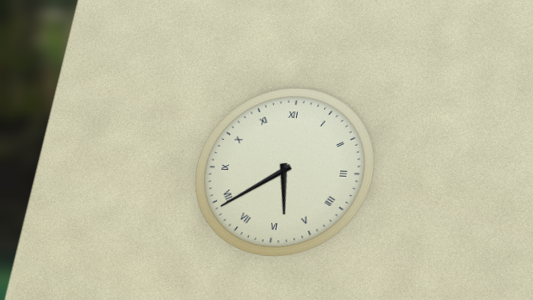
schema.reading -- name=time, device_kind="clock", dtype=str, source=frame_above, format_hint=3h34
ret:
5h39
